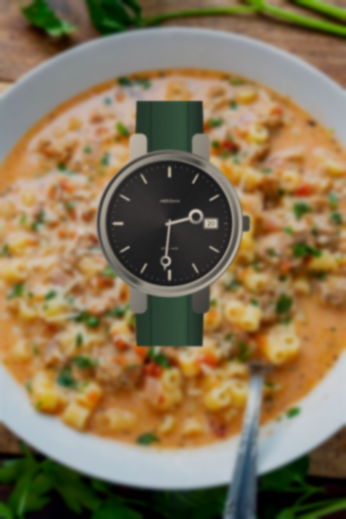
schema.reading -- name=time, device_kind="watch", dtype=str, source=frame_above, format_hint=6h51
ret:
2h31
